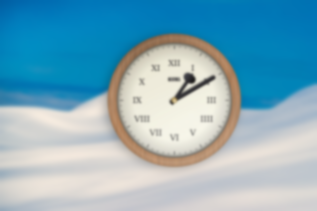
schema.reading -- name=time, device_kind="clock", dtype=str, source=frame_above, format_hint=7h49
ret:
1h10
